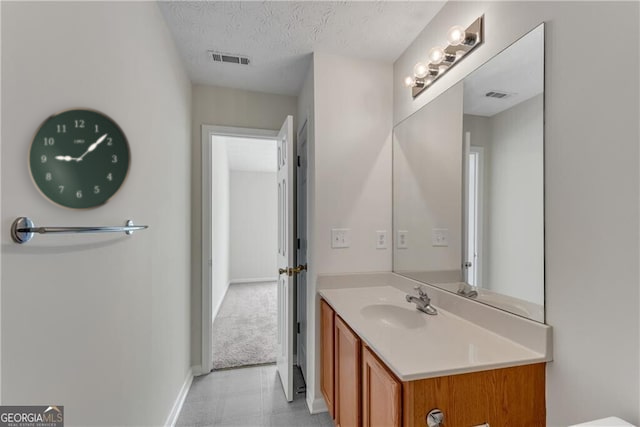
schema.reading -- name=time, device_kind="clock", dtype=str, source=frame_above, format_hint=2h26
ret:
9h08
